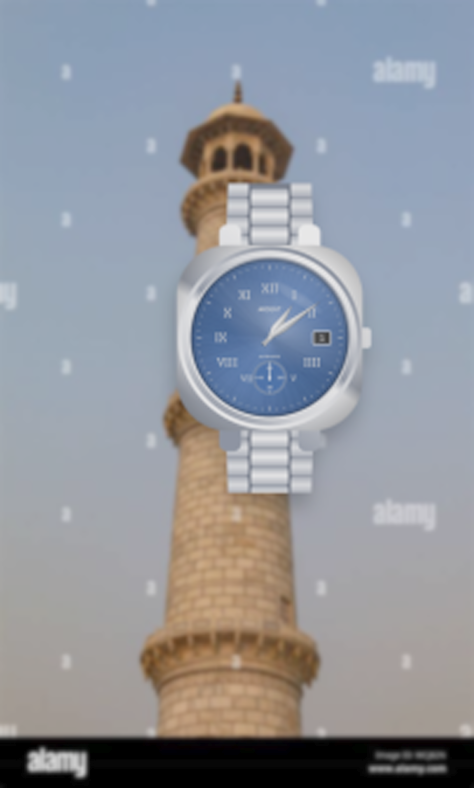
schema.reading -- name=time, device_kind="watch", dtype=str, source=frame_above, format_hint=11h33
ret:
1h09
